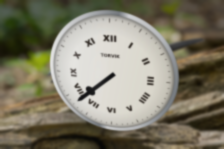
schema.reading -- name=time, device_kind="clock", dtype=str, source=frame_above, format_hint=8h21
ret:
7h38
